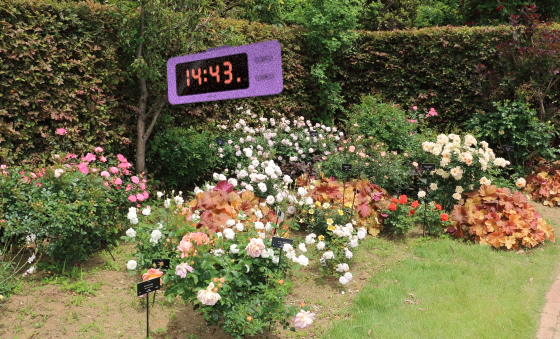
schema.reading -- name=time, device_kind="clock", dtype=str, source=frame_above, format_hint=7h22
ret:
14h43
